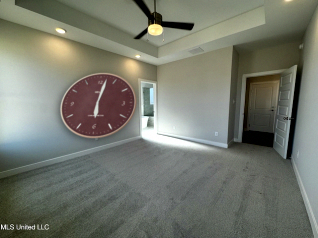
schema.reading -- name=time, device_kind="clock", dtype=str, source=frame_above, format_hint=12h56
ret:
6h02
